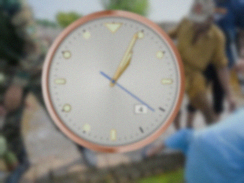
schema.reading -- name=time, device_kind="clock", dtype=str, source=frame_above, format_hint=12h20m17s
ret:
1h04m21s
